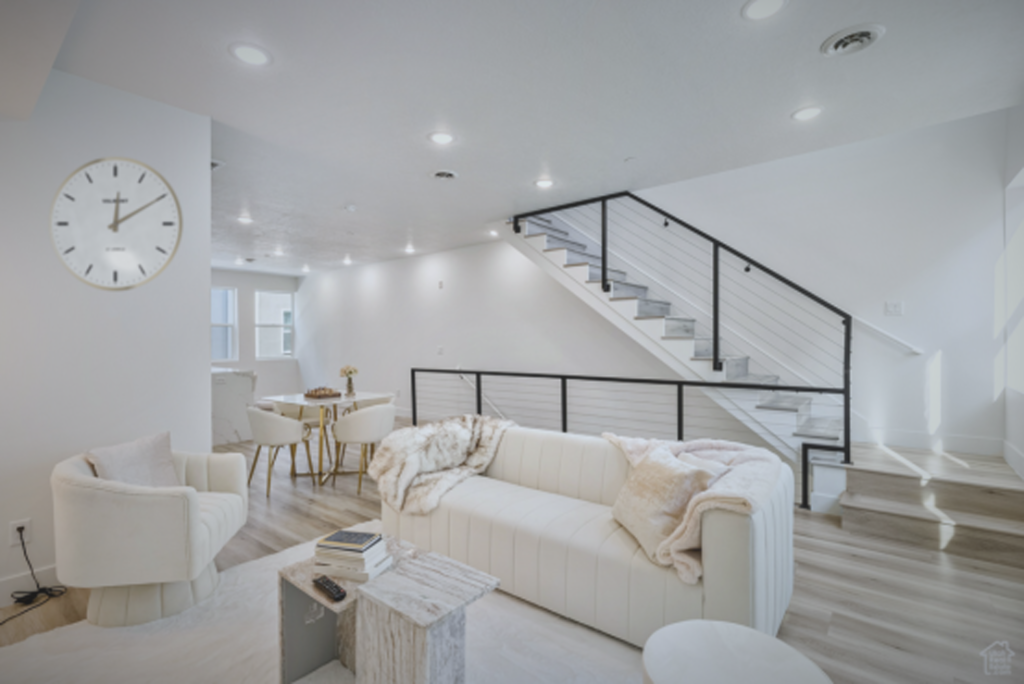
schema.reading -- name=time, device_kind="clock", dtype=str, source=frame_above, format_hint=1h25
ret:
12h10
